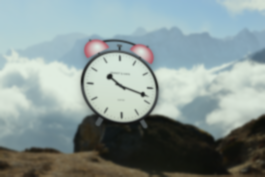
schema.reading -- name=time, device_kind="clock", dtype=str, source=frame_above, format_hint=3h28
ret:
10h18
